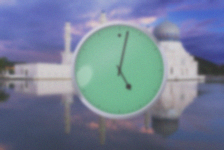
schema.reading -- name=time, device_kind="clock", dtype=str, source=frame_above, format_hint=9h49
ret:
5h02
